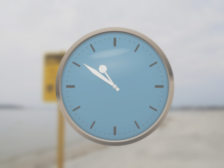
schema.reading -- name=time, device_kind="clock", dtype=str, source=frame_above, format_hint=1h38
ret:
10h51
